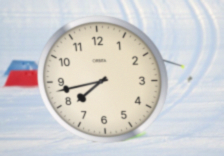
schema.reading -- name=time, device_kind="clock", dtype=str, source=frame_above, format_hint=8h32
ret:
7h43
